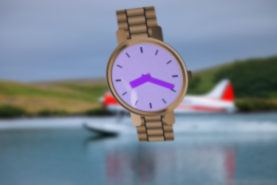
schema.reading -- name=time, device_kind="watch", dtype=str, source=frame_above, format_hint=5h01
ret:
8h19
